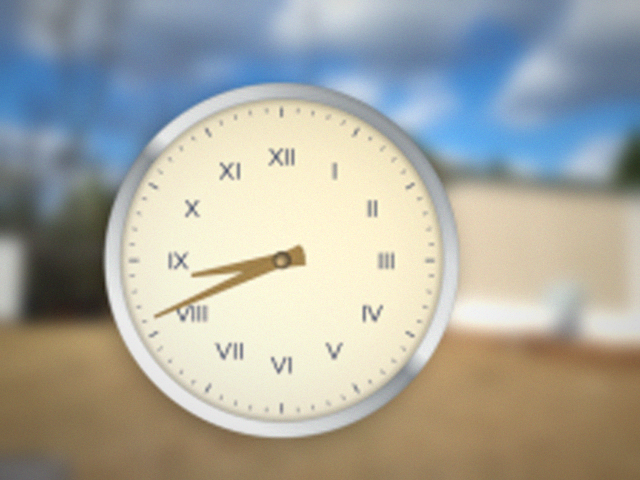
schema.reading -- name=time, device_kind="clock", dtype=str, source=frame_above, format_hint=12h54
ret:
8h41
